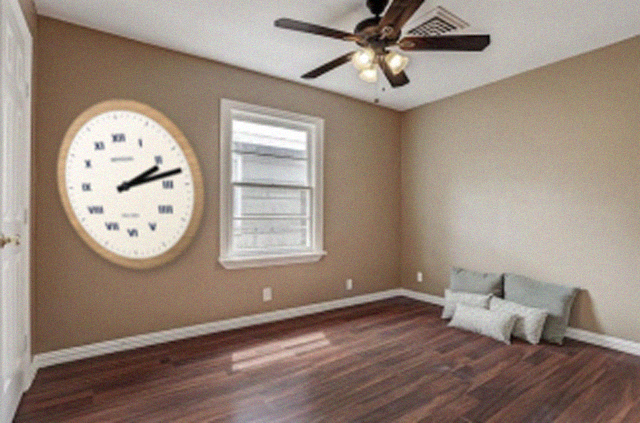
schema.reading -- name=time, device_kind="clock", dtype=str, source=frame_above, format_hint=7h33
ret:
2h13
